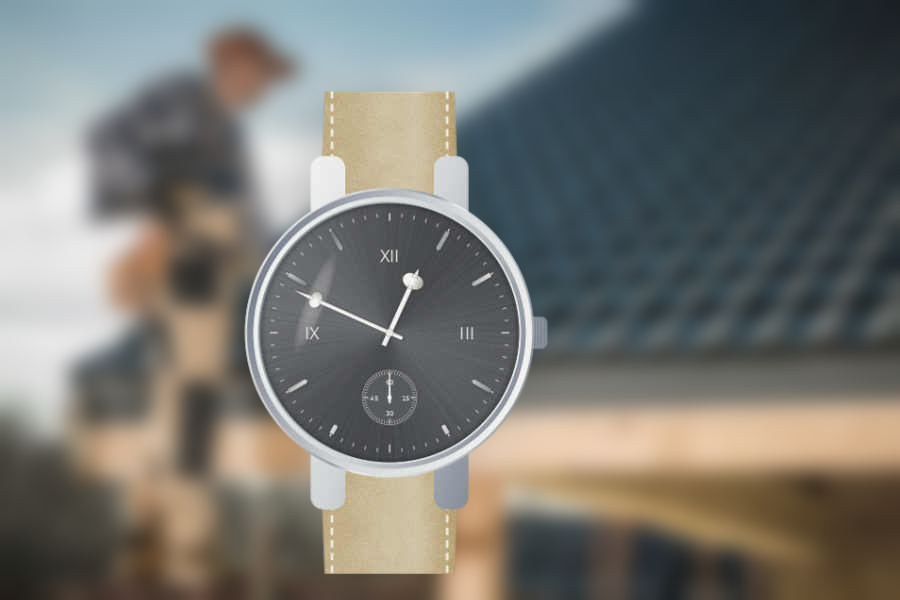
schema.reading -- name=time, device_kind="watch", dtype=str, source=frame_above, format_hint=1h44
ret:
12h49
